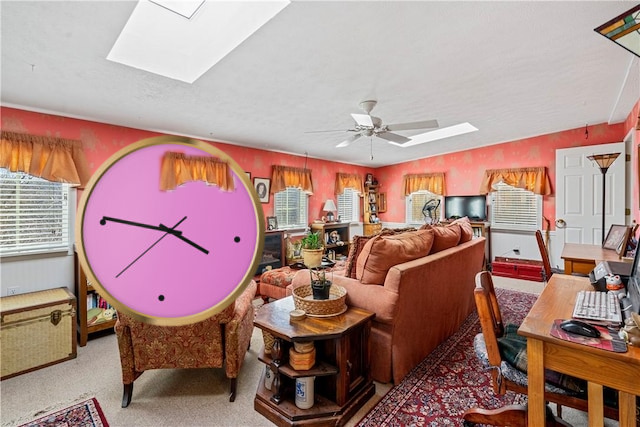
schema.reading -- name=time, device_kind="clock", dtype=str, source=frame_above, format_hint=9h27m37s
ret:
3h45m37s
